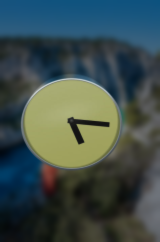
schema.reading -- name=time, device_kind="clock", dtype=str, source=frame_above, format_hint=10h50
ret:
5h16
